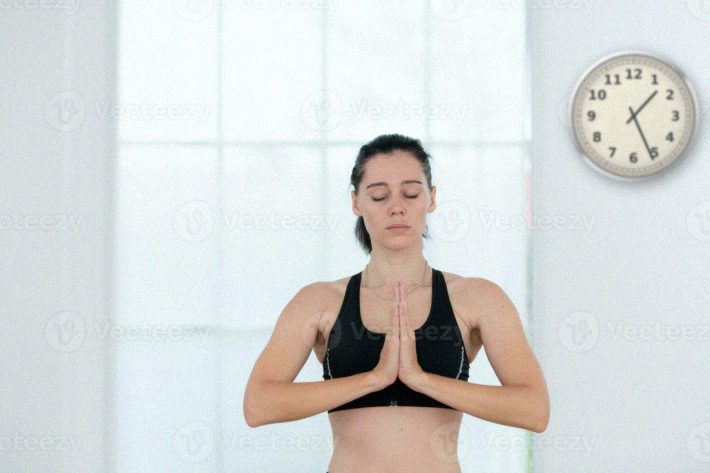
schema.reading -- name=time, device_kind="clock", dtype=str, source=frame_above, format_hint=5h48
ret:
1h26
